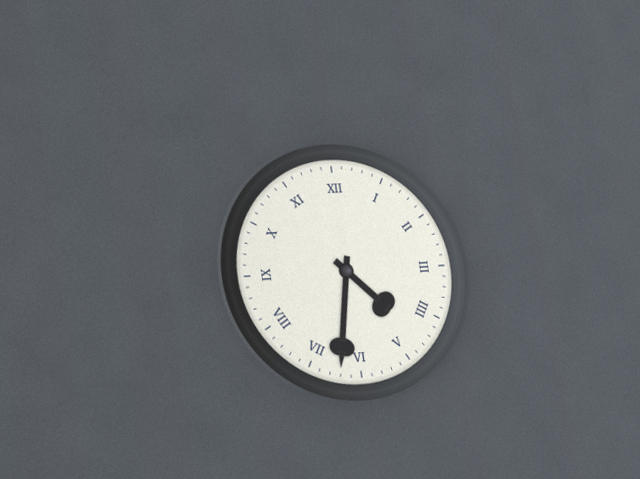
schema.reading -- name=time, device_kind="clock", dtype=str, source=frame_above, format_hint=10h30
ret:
4h32
